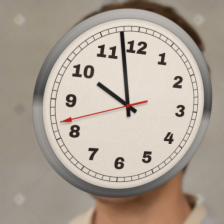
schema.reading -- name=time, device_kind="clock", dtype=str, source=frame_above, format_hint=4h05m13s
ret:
9h57m42s
